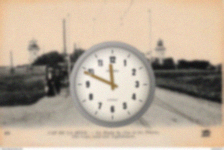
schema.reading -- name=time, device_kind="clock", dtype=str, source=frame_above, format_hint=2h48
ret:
11h49
